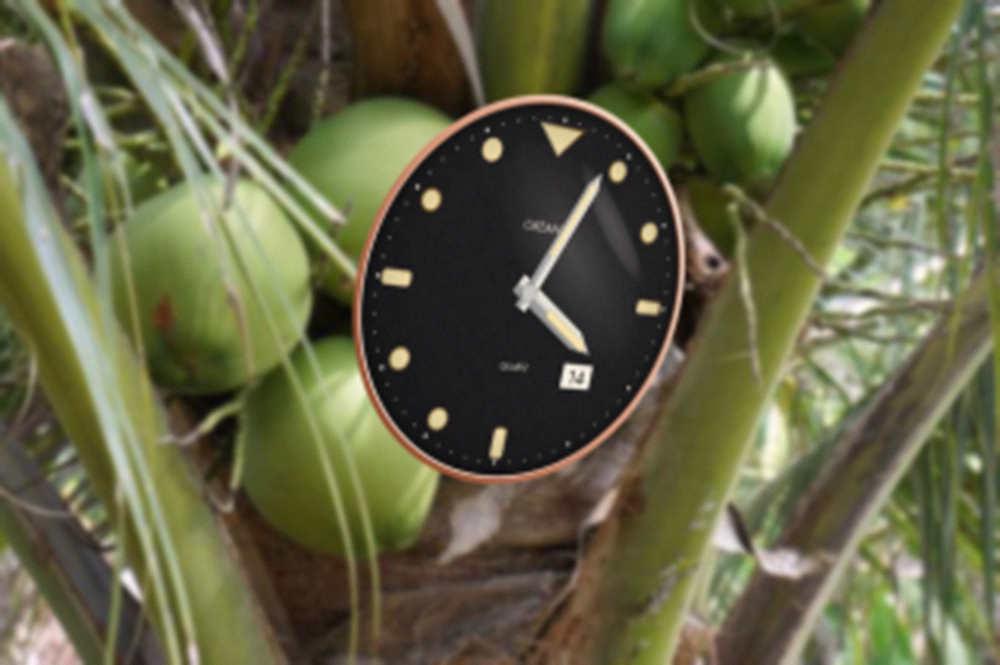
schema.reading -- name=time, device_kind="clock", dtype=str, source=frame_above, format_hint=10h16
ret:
4h04
